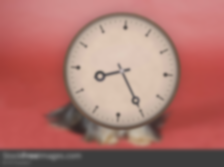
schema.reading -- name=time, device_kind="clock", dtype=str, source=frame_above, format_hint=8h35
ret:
8h25
